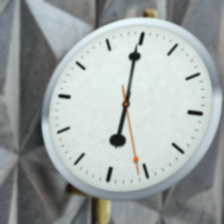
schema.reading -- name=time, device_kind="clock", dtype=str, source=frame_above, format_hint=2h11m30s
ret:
5h59m26s
